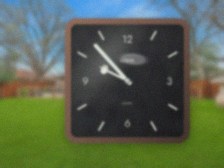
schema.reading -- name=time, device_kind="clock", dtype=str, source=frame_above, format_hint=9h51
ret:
9h53
